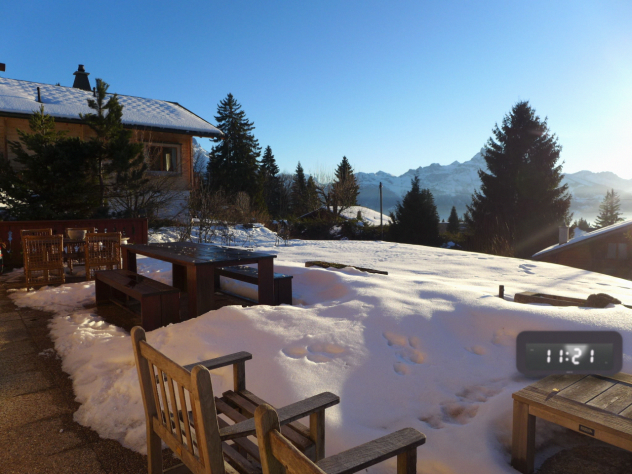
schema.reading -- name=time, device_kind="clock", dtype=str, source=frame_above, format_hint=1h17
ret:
11h21
